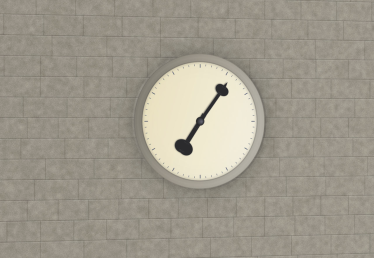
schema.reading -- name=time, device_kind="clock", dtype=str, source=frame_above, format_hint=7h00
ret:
7h06
